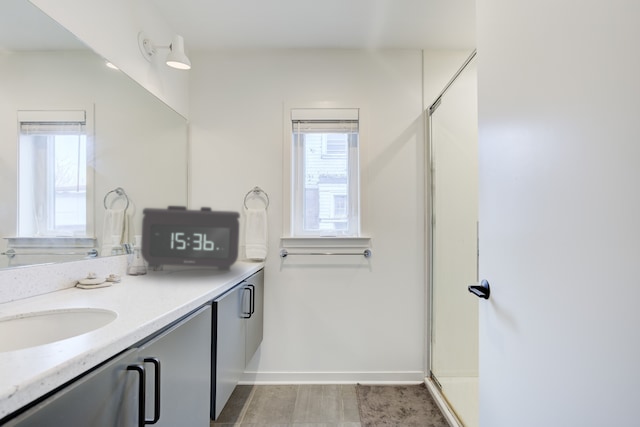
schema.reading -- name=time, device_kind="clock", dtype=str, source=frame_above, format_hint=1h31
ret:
15h36
